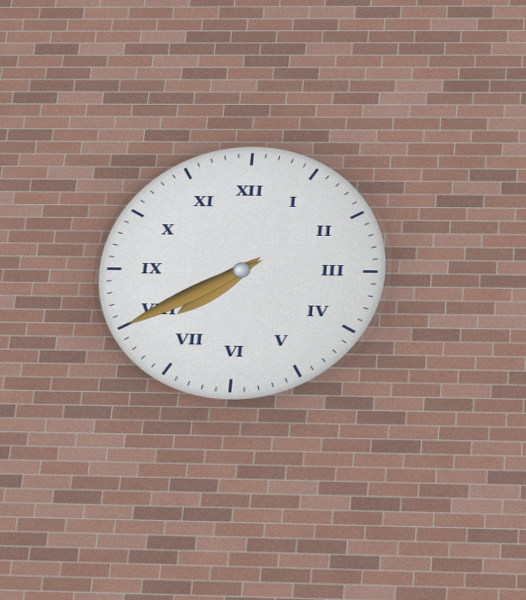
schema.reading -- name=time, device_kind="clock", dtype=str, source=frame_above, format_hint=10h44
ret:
7h40
